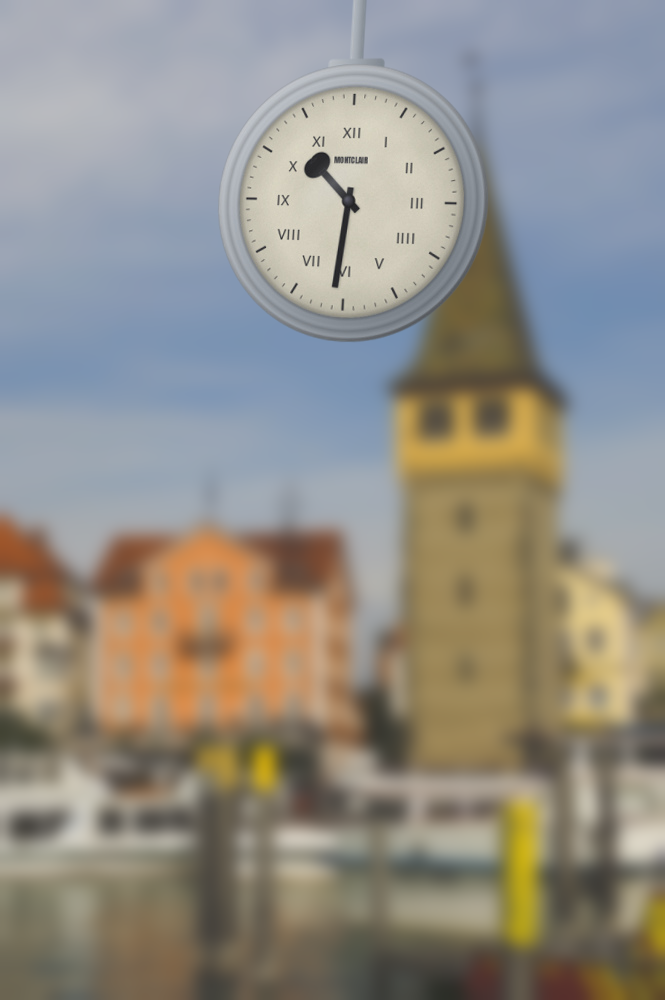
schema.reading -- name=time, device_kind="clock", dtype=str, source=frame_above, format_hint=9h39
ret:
10h31
